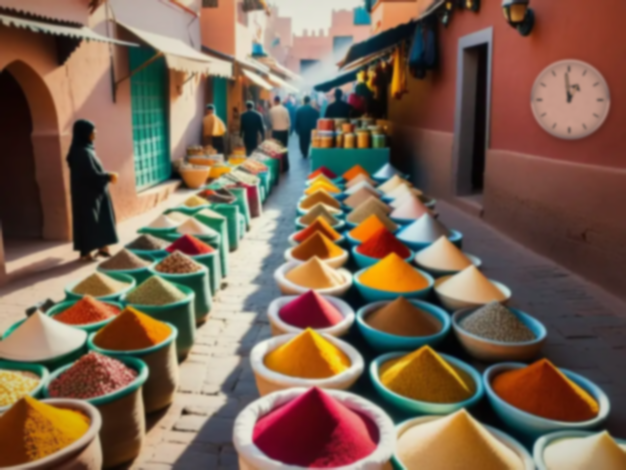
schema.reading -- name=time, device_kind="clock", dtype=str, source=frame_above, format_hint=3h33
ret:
12h59
